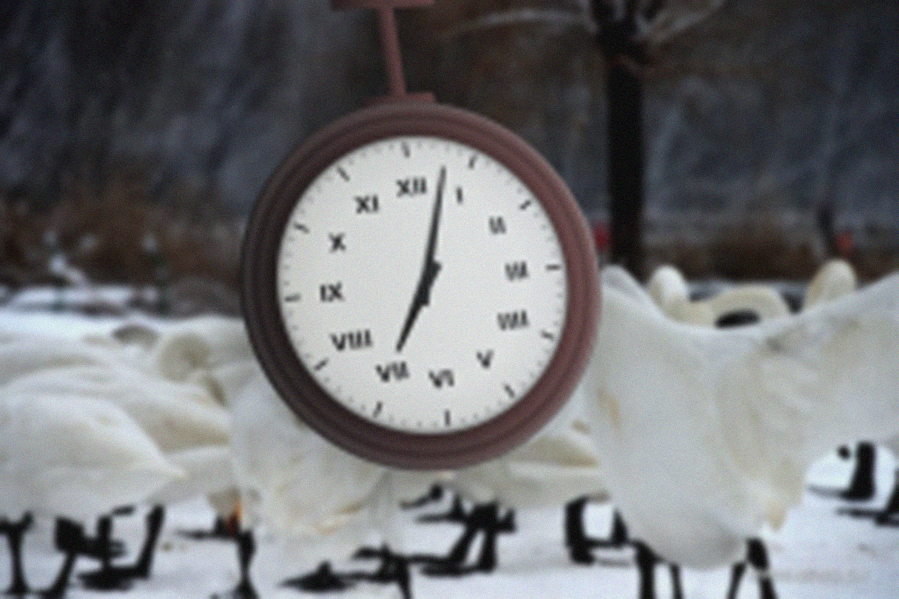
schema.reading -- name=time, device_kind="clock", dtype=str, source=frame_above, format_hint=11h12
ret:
7h03
